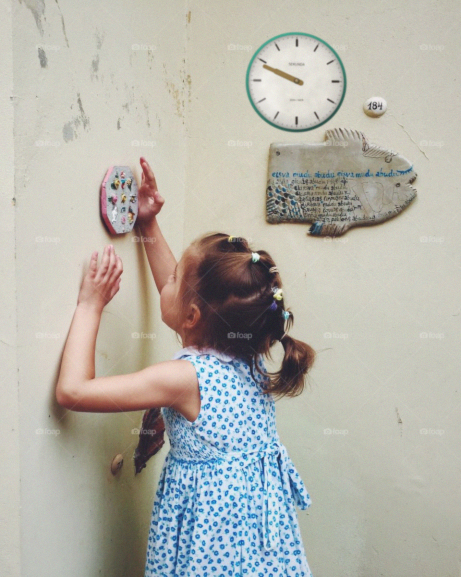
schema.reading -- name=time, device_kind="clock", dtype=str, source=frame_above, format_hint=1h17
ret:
9h49
